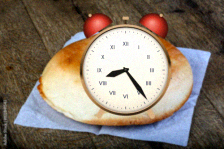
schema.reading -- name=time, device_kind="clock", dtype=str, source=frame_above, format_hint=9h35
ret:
8h24
